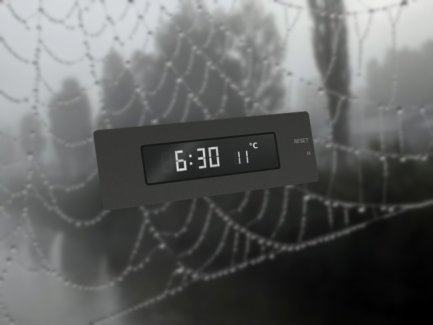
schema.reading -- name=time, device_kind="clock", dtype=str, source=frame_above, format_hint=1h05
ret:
6h30
